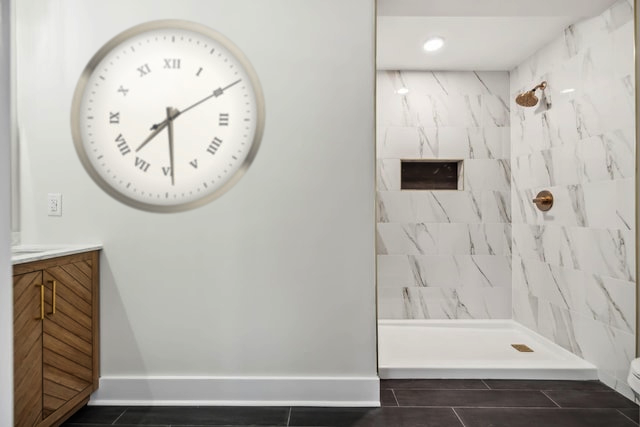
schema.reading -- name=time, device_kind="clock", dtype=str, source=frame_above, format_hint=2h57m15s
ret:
7h29m10s
